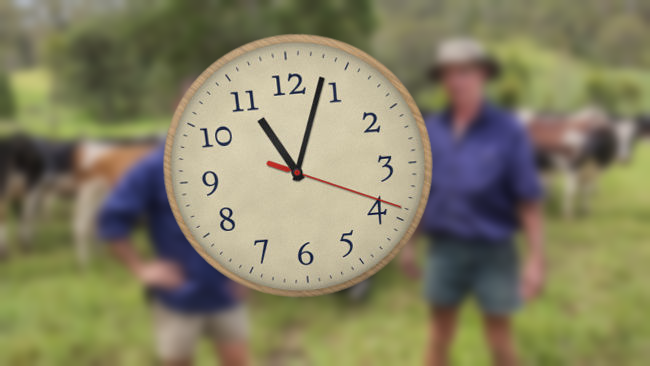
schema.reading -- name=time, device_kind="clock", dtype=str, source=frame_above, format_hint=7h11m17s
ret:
11h03m19s
